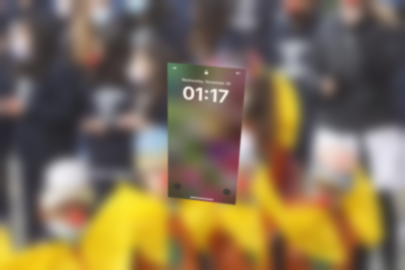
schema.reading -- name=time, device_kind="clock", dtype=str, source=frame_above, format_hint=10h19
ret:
1h17
